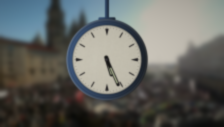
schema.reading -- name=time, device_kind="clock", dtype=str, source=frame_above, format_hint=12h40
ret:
5h26
